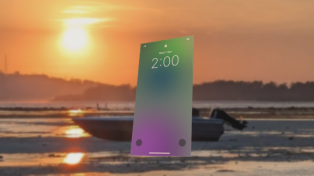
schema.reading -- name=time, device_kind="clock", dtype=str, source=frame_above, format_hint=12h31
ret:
2h00
